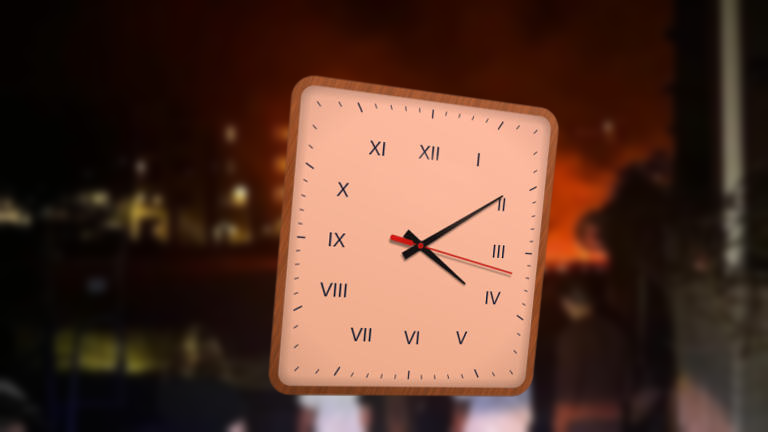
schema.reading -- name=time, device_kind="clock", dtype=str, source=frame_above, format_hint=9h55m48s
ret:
4h09m17s
